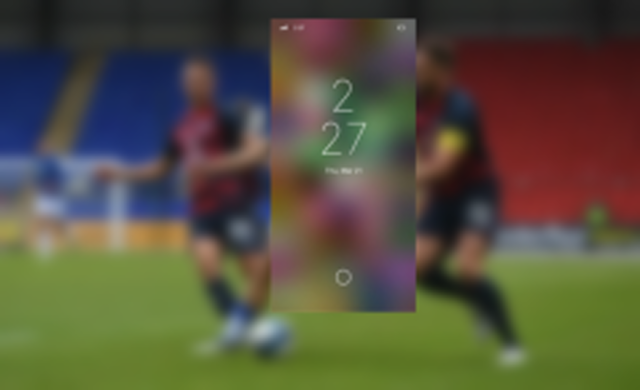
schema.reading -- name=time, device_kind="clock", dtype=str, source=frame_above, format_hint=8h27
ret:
2h27
